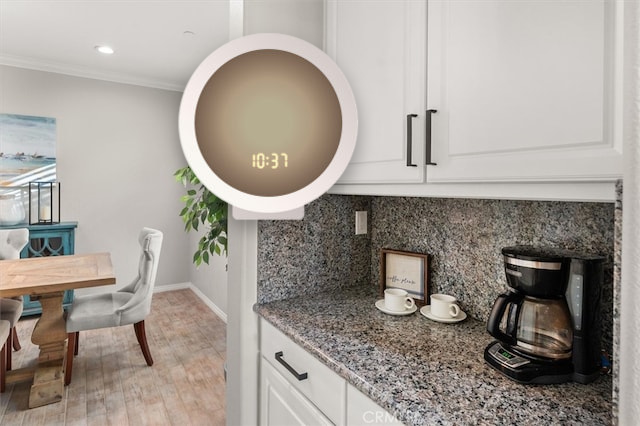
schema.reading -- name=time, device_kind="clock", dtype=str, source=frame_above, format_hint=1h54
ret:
10h37
